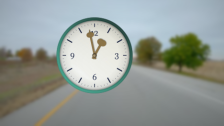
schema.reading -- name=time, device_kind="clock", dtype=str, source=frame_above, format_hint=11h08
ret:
12h58
